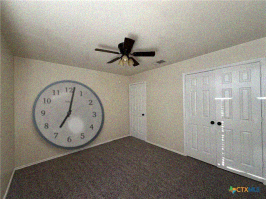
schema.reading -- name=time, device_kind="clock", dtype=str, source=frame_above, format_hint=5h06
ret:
7h02
